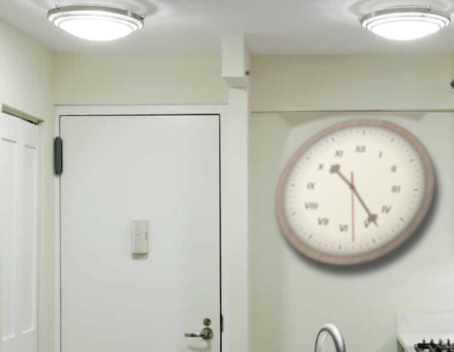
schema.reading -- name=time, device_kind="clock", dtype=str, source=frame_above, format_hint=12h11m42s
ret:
10h23m28s
